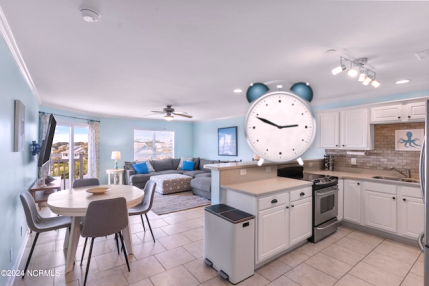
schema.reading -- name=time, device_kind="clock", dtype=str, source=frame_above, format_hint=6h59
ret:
2h49
